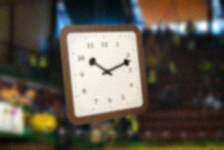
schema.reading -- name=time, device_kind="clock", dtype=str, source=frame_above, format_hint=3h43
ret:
10h12
